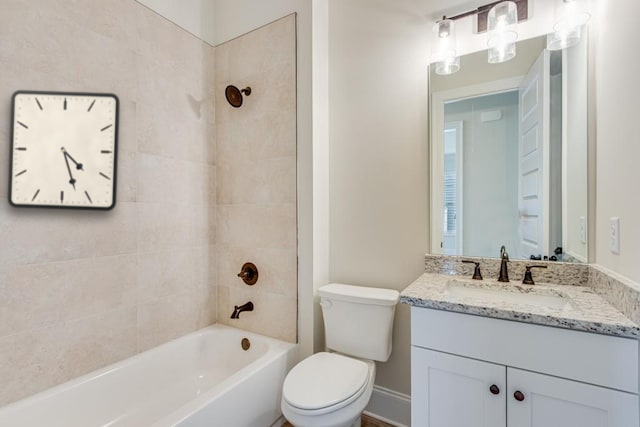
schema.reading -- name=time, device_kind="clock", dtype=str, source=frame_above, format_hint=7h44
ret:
4h27
